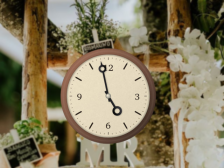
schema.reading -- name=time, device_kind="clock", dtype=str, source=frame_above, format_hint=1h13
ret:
4h58
